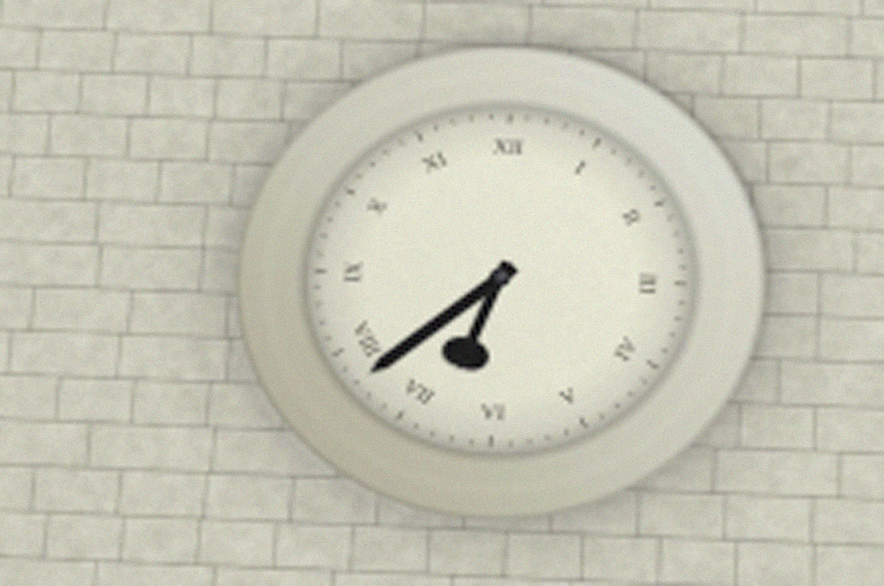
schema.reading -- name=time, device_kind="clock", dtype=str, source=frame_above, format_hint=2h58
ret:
6h38
